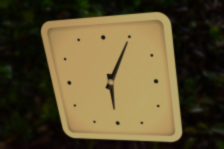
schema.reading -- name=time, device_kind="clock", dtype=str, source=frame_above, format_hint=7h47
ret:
6h05
